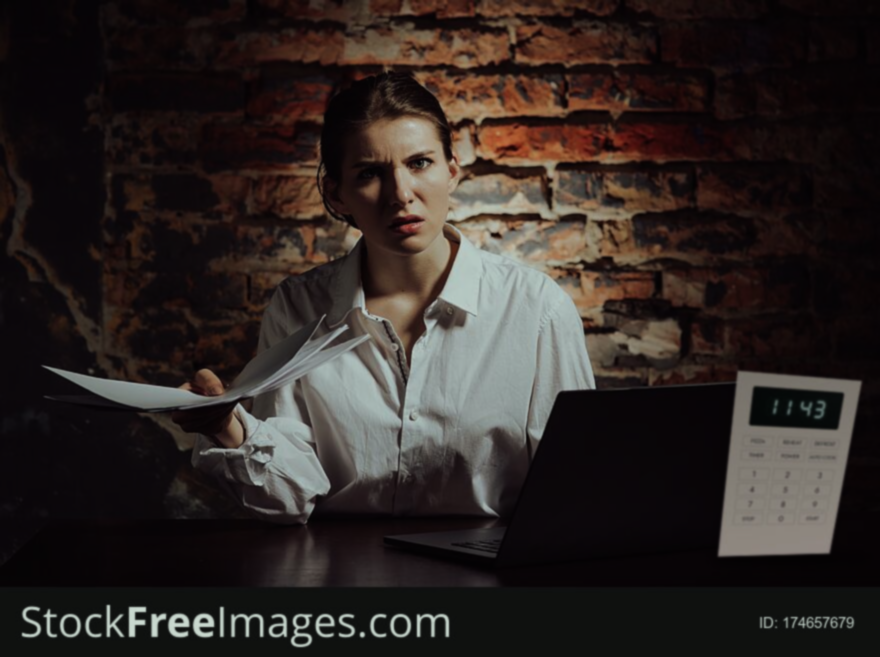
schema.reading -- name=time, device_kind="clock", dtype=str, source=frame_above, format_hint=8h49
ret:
11h43
